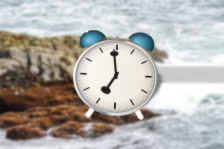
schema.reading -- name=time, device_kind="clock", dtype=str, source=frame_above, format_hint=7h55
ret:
6h59
